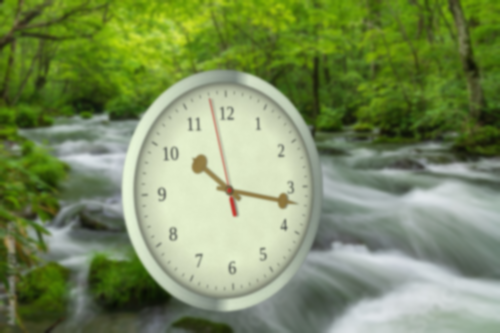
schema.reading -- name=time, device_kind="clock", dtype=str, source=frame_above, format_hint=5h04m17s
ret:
10h16m58s
